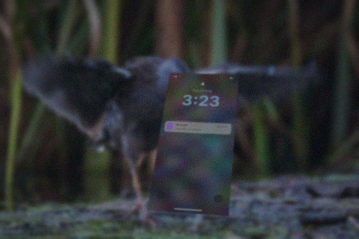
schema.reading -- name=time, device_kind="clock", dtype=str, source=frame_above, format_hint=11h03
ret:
3h23
